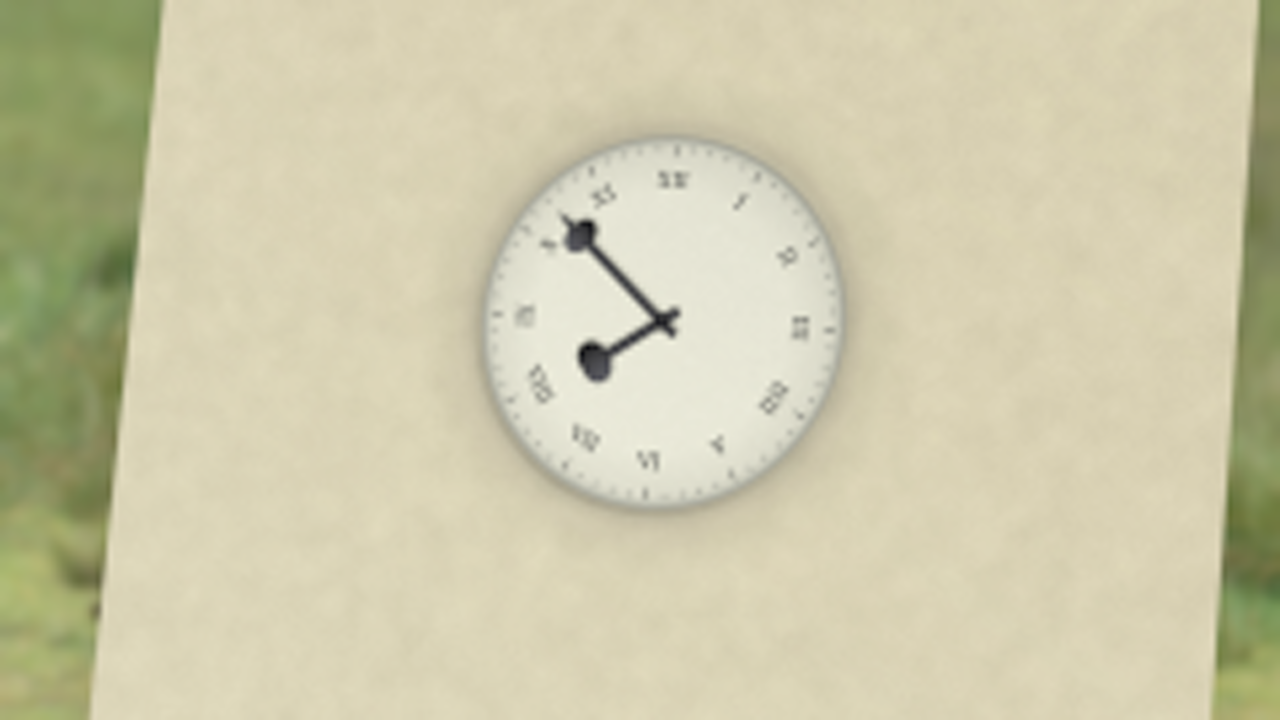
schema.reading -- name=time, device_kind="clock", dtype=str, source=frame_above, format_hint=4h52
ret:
7h52
